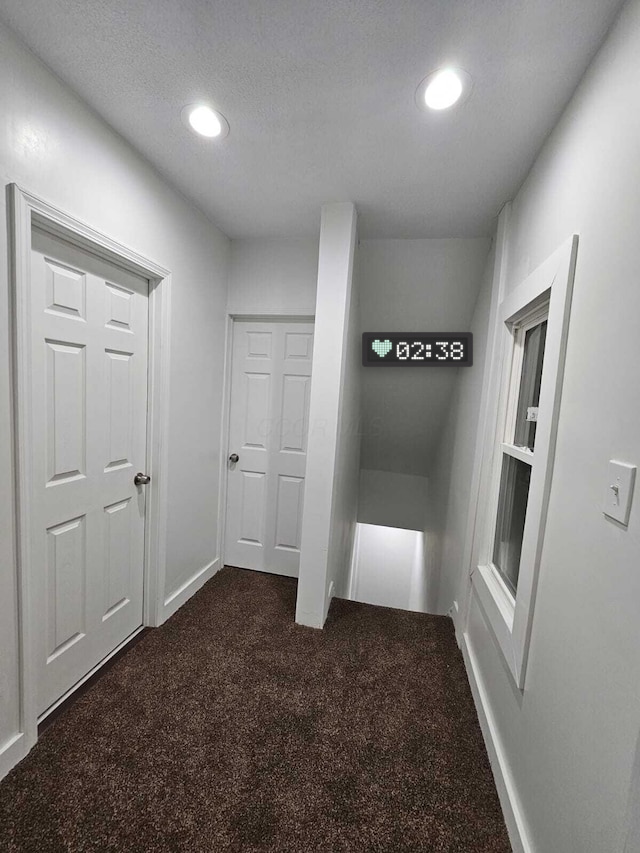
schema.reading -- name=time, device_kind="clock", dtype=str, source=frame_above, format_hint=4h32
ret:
2h38
